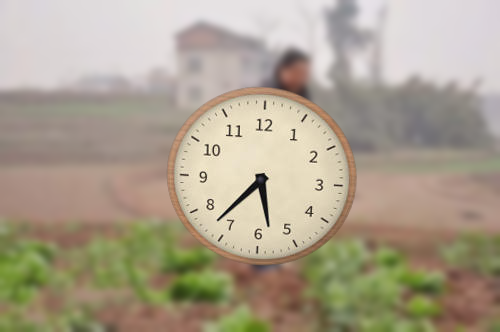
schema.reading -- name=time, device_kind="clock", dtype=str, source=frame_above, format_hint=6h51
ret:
5h37
